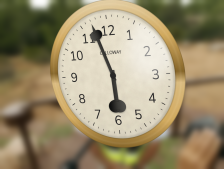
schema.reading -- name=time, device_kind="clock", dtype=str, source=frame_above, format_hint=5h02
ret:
5h57
